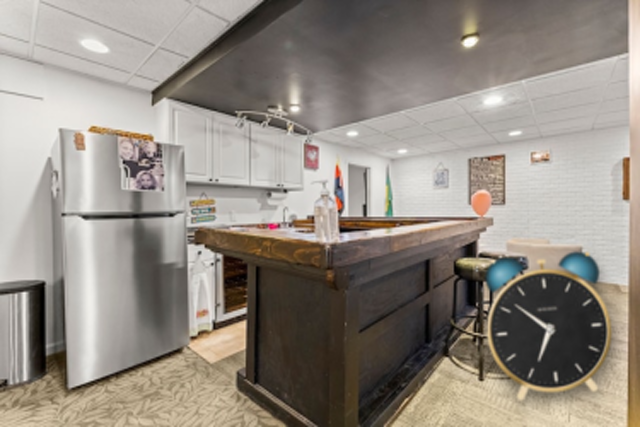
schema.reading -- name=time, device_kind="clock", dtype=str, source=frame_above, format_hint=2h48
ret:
6h52
